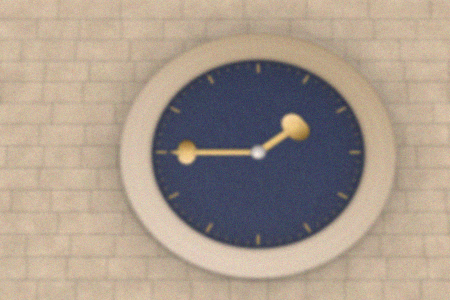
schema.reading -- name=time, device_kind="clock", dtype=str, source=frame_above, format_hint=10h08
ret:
1h45
